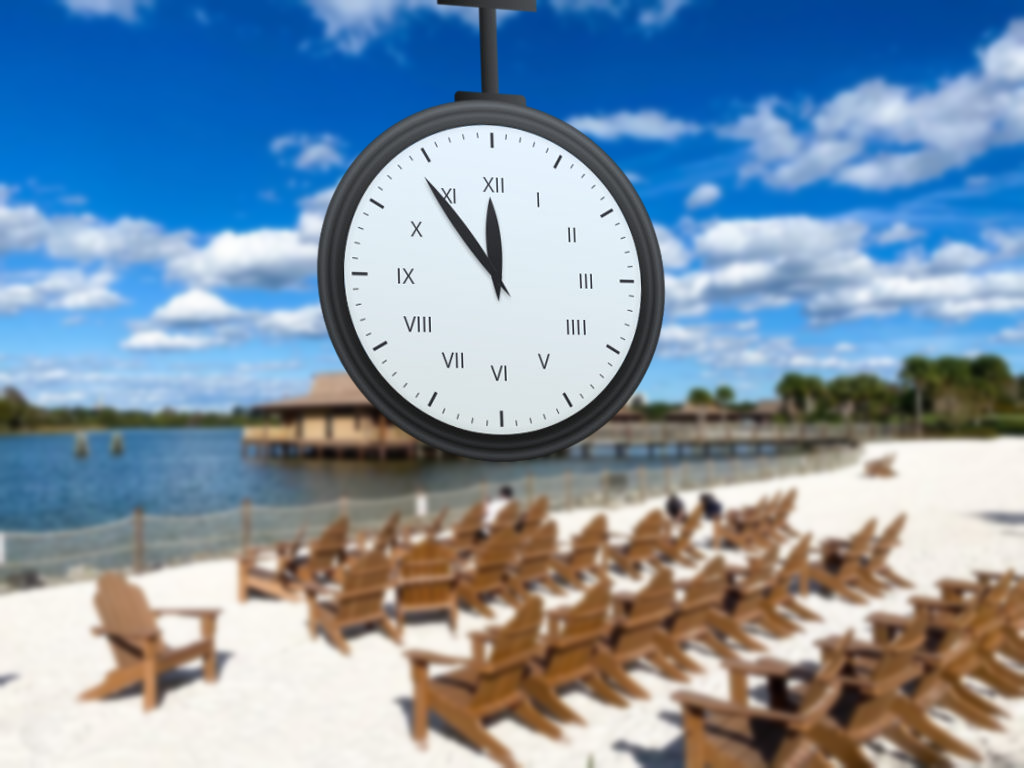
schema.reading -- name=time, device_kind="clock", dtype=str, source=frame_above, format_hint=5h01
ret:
11h54
